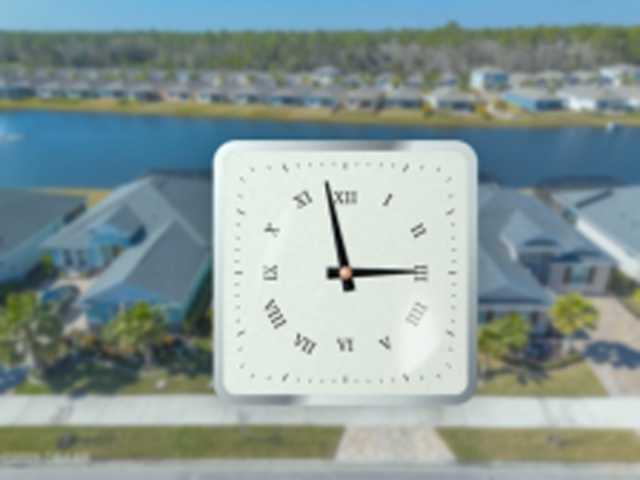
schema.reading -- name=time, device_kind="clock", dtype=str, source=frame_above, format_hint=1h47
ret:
2h58
